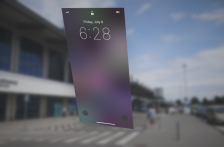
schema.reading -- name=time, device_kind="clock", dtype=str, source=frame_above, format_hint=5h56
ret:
6h28
